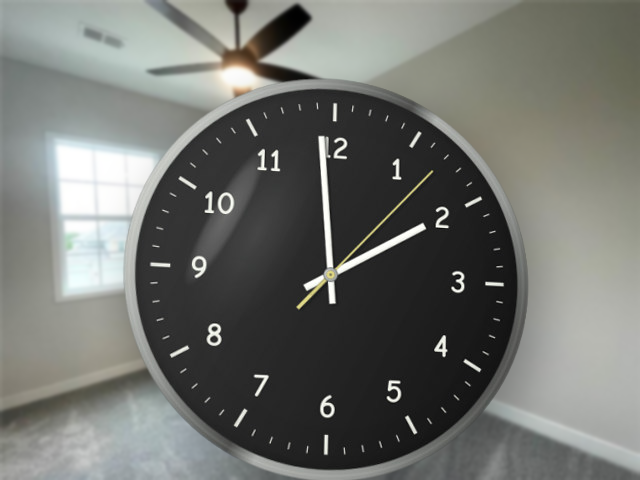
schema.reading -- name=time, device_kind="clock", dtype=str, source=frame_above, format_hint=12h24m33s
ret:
1h59m07s
